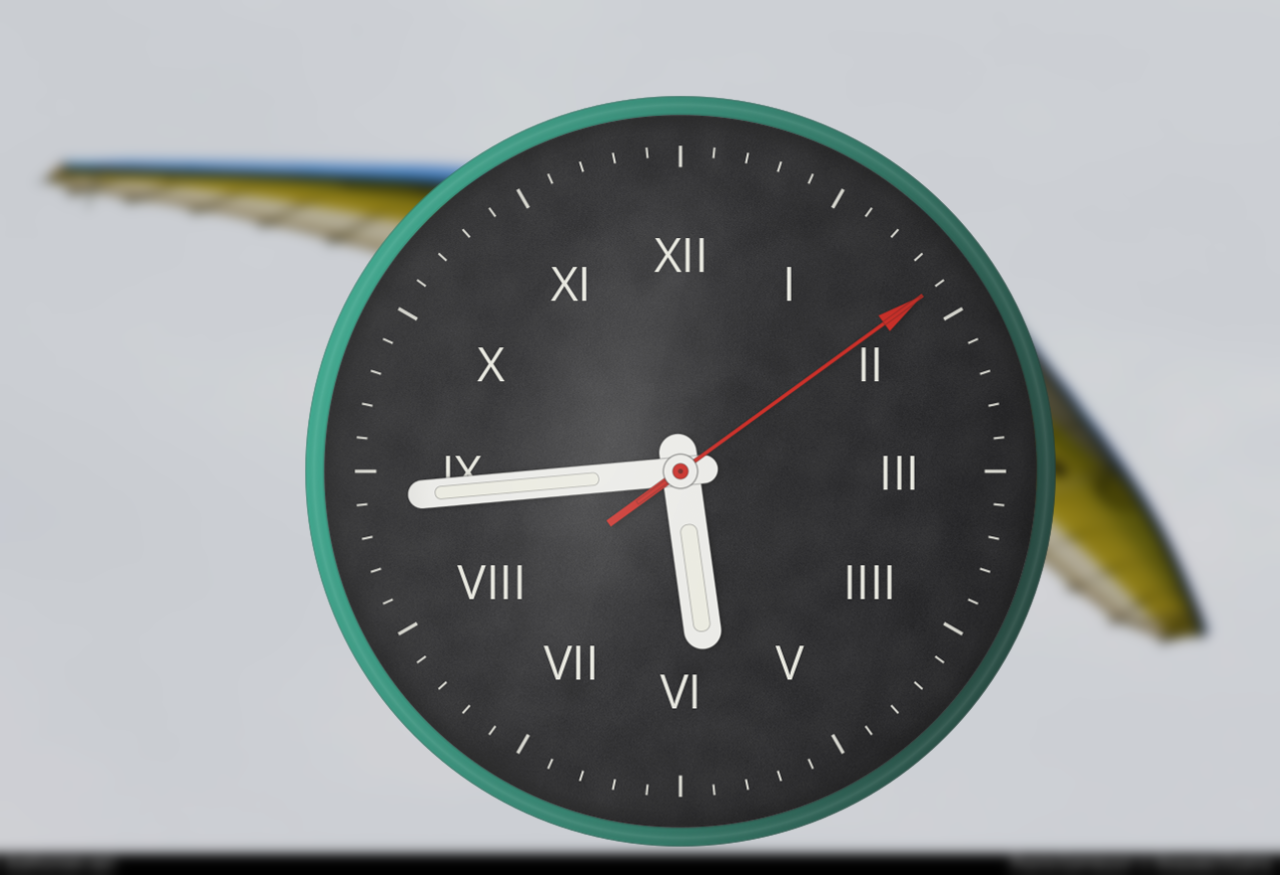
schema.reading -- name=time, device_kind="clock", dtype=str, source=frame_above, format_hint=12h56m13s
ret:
5h44m09s
